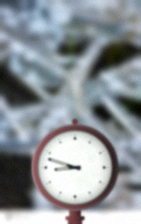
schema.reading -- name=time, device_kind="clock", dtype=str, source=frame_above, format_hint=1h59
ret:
8h48
